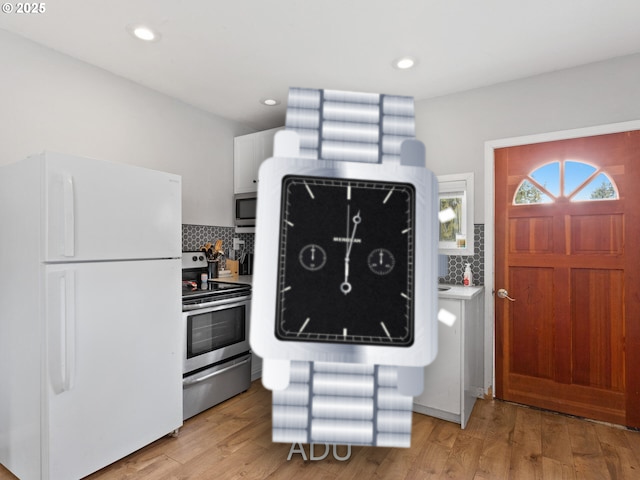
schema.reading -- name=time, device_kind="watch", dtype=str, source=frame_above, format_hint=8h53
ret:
6h02
